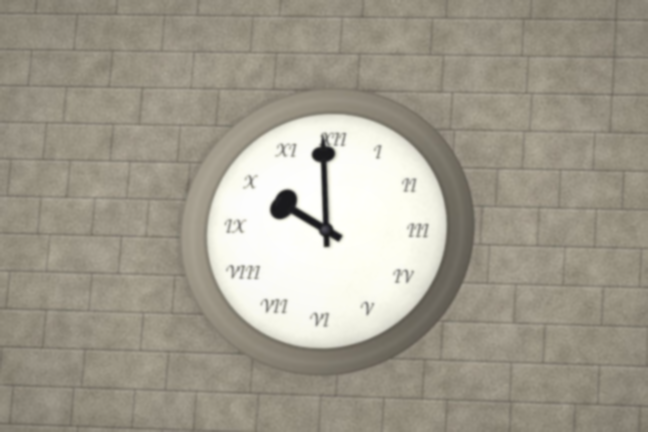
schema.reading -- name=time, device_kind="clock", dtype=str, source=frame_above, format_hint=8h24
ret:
9h59
